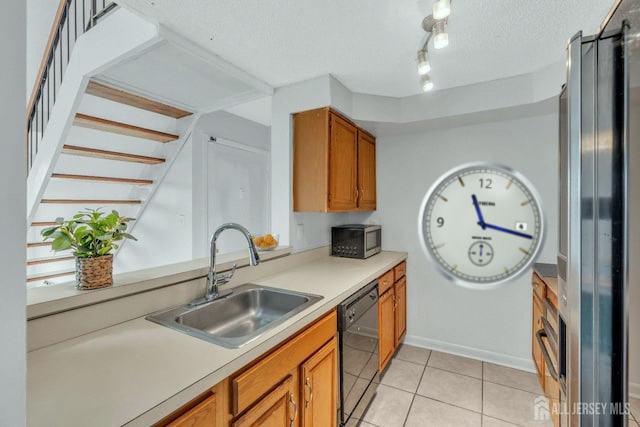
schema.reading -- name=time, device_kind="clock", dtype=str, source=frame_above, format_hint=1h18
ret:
11h17
